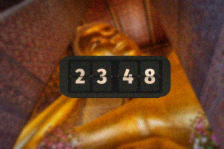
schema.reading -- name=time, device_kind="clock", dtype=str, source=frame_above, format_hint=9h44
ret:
23h48
